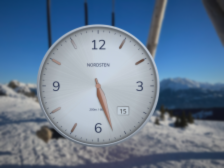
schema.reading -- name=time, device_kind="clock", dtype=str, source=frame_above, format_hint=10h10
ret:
5h27
